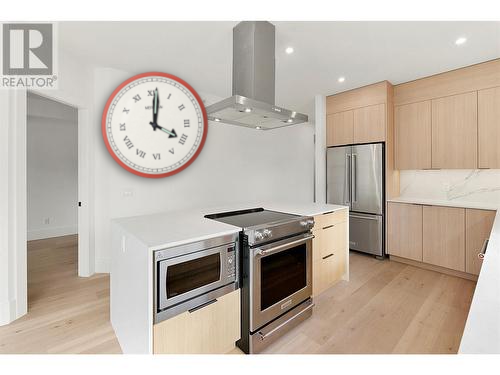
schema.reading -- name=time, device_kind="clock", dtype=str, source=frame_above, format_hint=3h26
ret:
4h01
